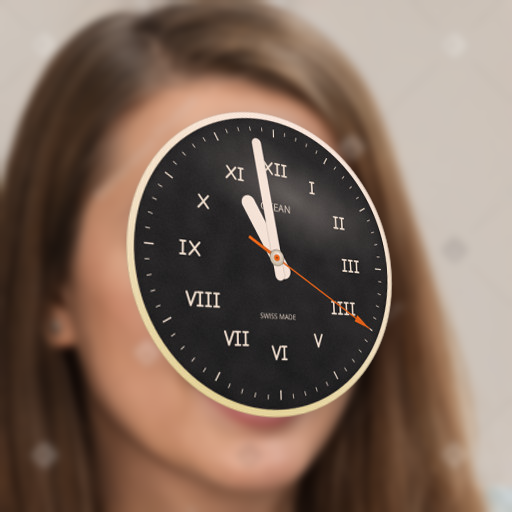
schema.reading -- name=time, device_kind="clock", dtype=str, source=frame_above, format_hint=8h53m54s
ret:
10h58m20s
